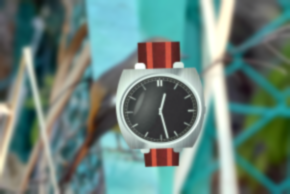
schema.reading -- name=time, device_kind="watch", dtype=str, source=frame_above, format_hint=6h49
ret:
12h28
